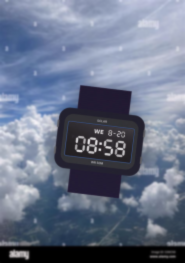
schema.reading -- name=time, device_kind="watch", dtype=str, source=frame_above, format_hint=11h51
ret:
8h58
